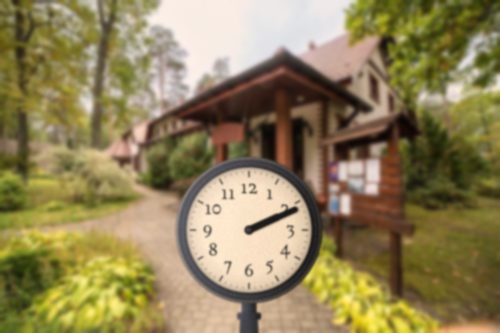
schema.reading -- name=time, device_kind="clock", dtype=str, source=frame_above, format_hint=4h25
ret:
2h11
